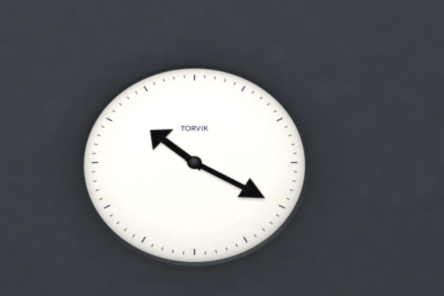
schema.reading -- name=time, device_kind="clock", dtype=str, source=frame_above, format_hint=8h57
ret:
10h20
